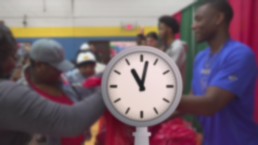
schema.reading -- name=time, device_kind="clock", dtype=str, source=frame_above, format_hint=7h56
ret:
11h02
